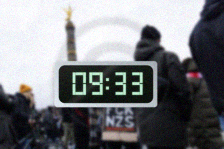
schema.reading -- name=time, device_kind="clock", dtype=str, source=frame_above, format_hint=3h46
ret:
9h33
